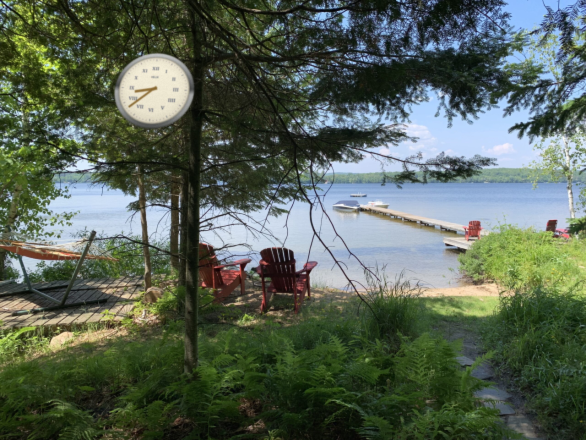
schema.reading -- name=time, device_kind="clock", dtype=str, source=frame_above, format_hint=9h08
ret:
8h38
